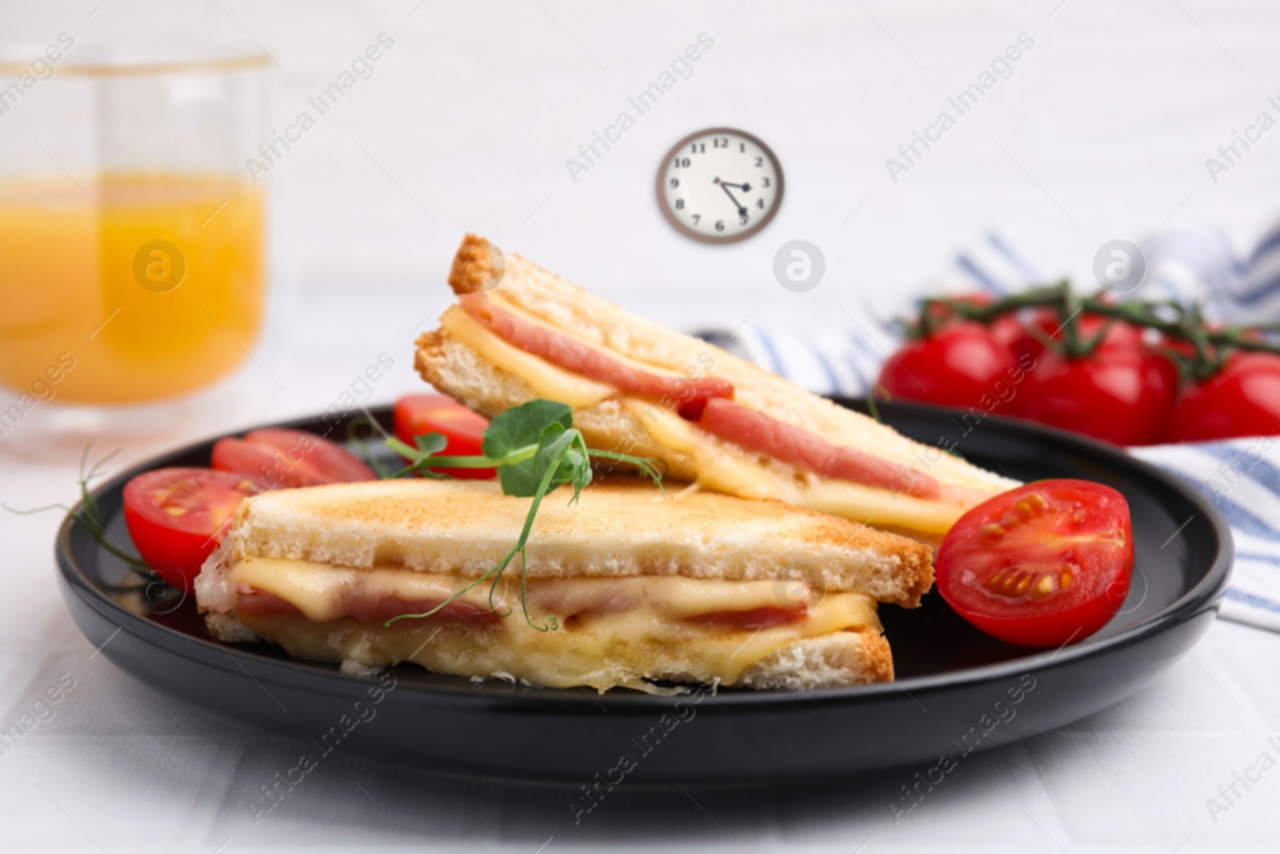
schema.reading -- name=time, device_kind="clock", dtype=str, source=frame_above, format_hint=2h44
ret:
3h24
